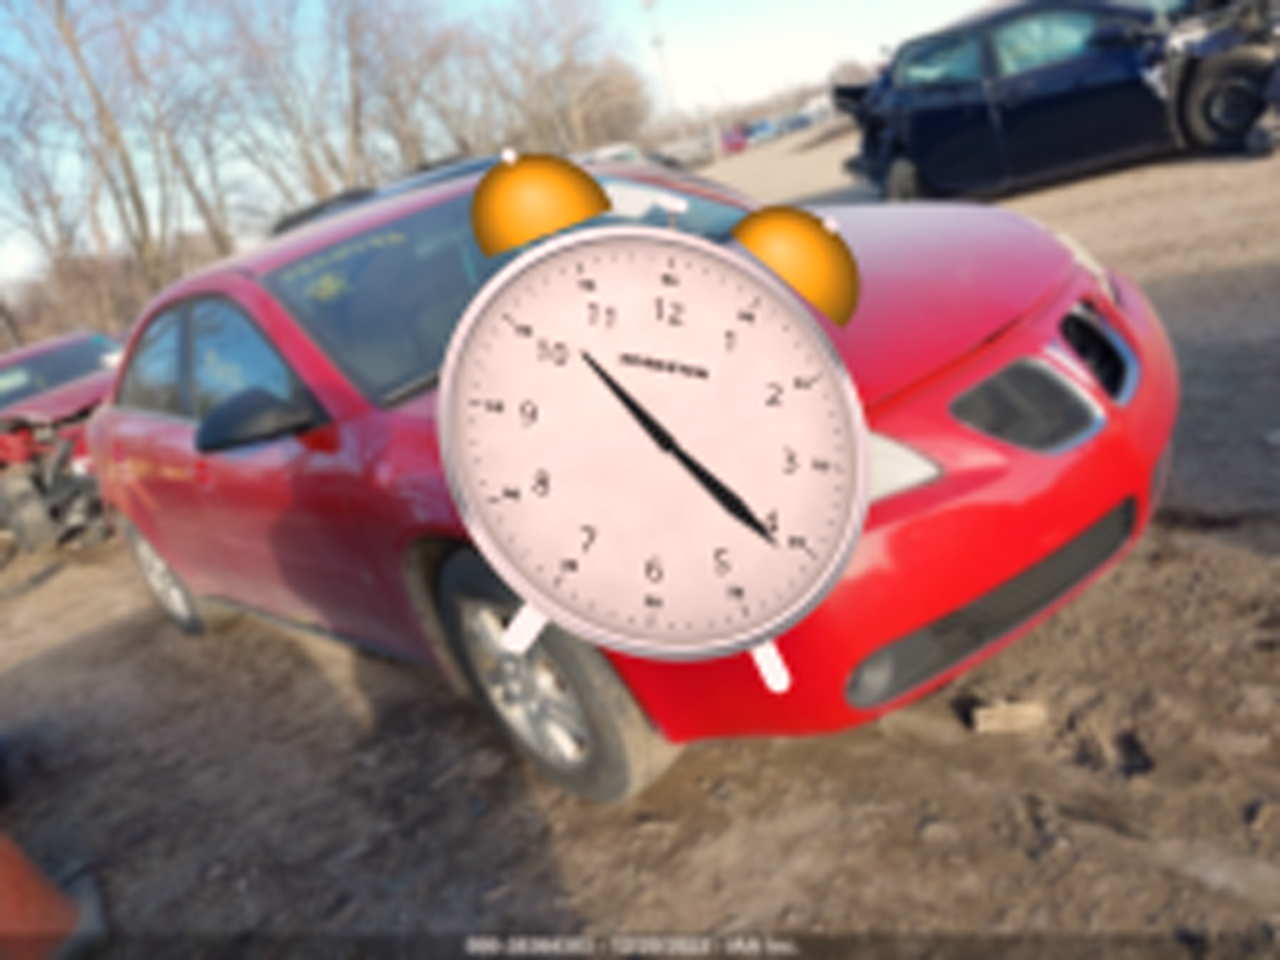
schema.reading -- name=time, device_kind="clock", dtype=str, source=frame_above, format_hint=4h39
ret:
10h21
